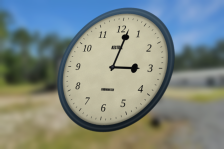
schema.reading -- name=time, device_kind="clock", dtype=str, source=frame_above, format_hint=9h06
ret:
3h02
